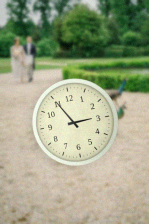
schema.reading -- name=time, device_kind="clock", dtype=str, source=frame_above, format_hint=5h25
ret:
2h55
